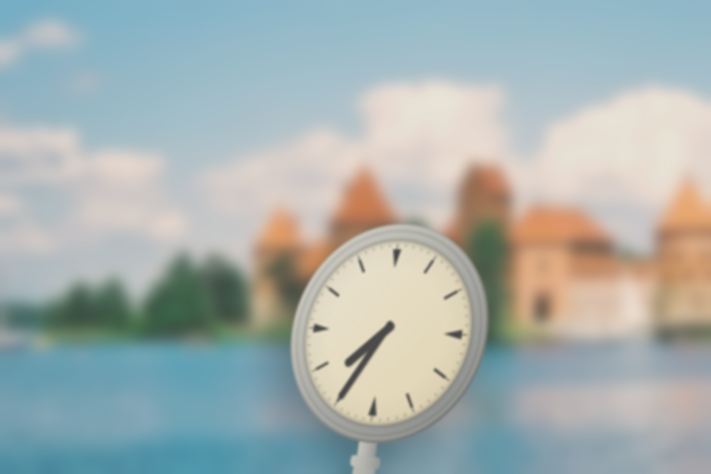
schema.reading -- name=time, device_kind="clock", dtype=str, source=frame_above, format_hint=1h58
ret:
7h35
